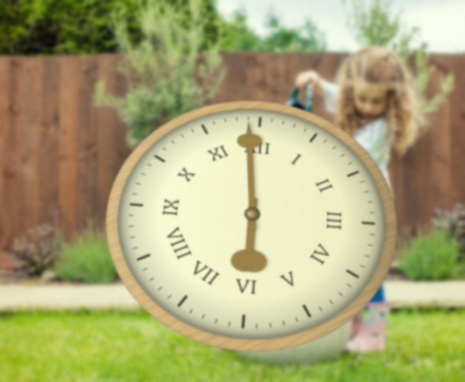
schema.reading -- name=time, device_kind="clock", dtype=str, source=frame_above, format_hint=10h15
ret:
5h59
